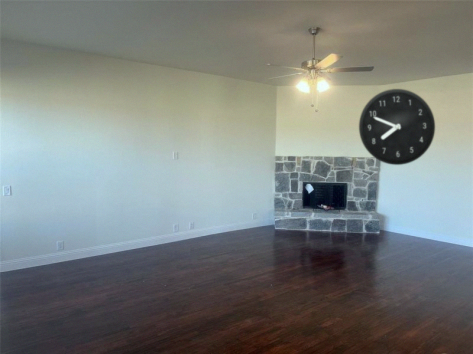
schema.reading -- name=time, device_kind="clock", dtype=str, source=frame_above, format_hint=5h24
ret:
7h49
